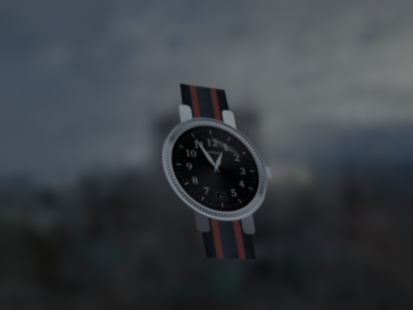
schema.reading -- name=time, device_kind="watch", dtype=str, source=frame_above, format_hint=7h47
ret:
12h55
